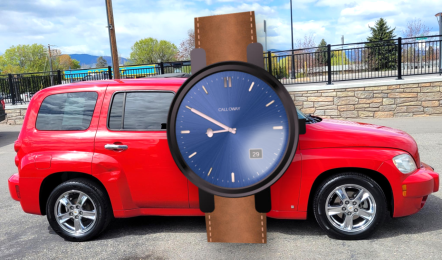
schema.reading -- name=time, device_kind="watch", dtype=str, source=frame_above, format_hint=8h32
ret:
8h50
